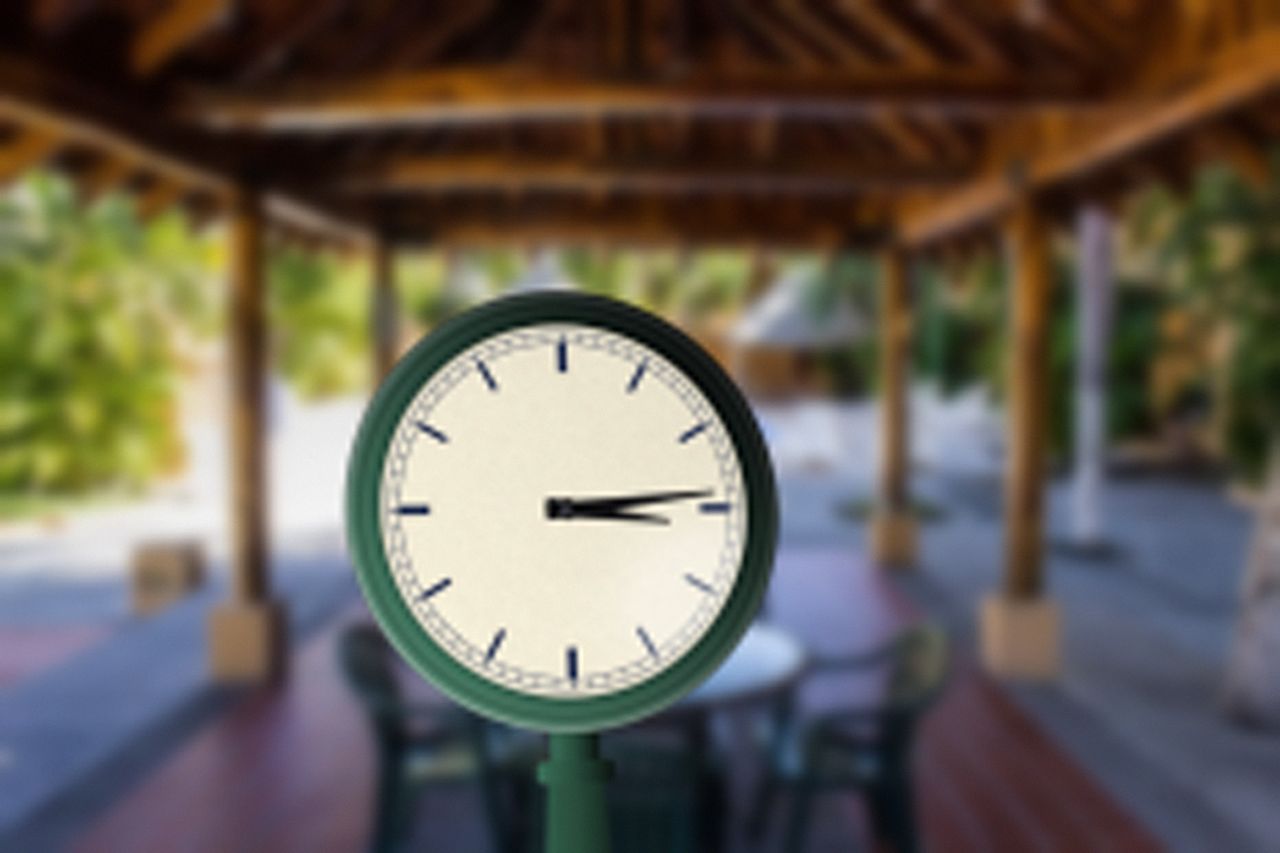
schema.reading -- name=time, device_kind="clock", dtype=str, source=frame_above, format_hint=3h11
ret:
3h14
